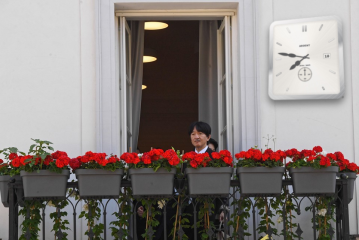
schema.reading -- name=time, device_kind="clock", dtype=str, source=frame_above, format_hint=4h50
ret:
7h47
